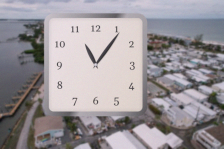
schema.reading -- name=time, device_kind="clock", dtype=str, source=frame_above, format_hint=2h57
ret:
11h06
